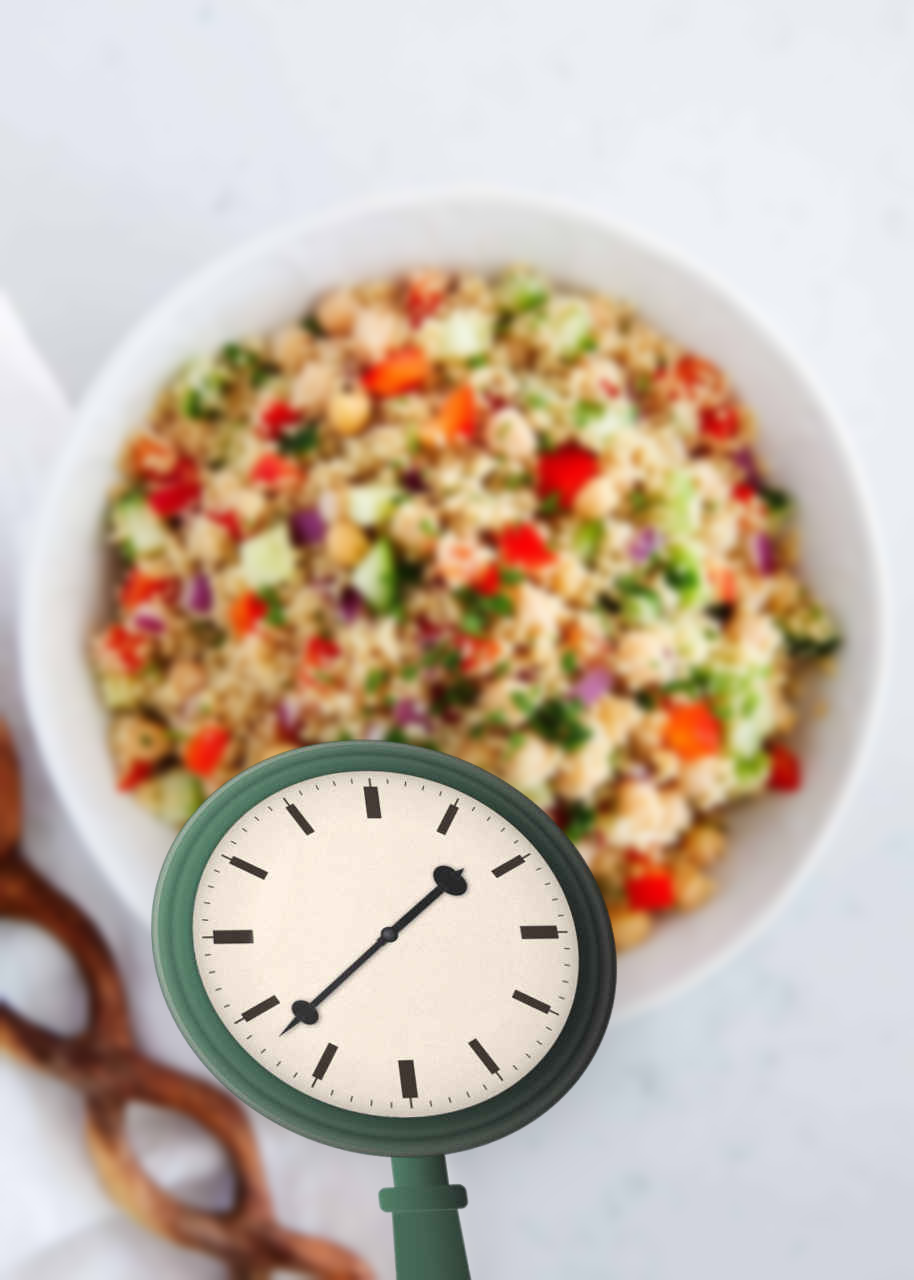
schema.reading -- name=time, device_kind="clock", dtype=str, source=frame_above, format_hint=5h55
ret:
1h38
